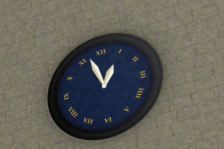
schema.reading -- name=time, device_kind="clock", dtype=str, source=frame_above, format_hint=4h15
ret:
12h57
